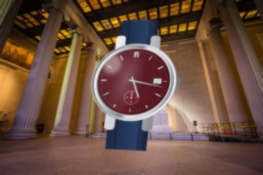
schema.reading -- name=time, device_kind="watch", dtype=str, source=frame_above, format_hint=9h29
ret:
5h17
